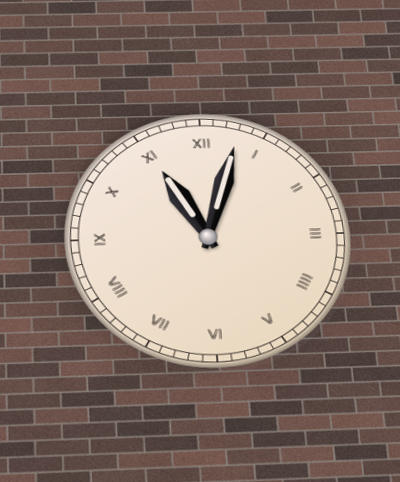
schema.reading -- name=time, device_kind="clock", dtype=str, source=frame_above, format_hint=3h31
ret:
11h03
